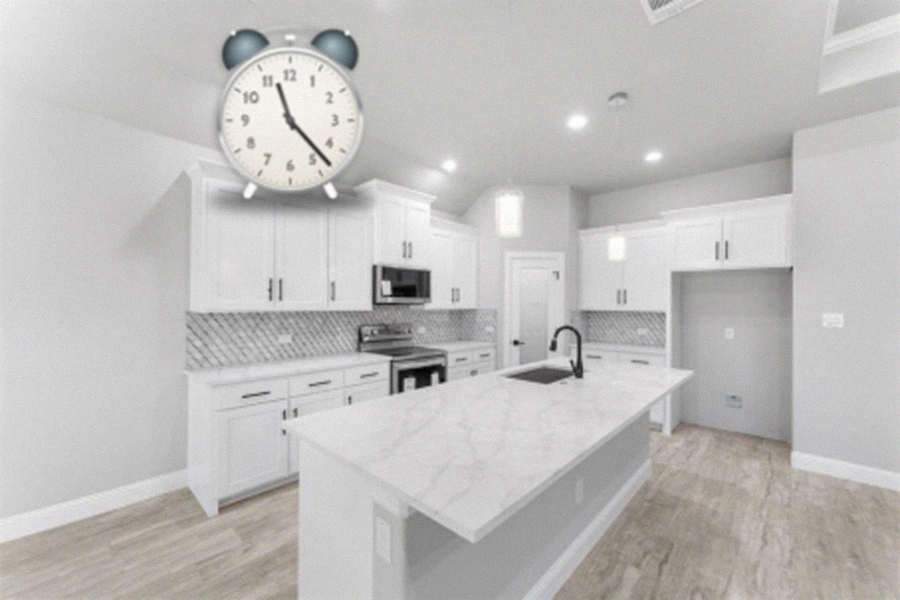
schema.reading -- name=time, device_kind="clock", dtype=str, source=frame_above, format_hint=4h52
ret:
11h23
